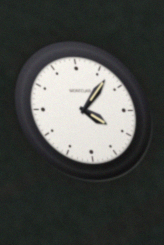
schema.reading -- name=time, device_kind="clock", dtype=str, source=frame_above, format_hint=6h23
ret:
4h07
